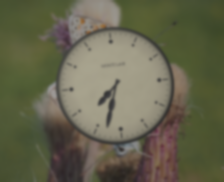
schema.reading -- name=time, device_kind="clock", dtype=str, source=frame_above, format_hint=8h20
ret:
7h33
